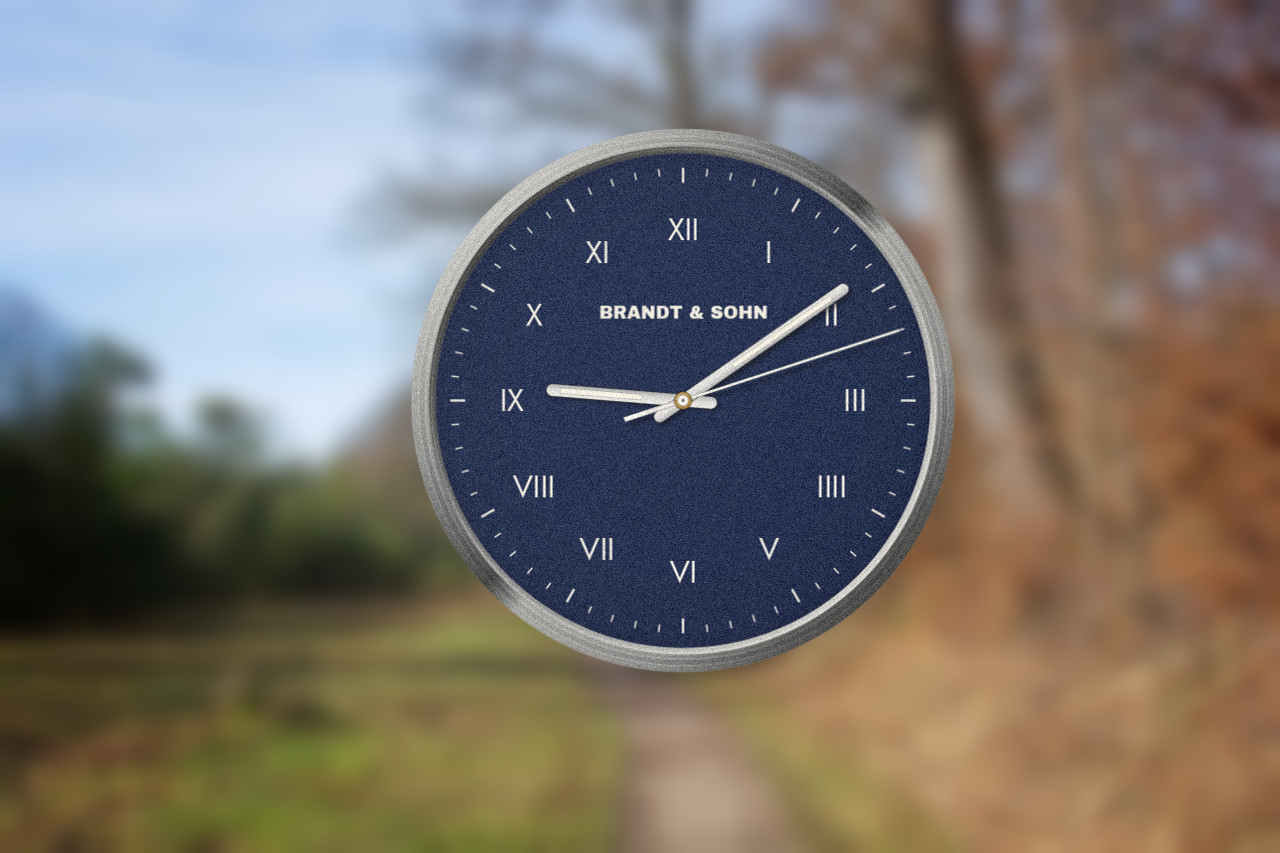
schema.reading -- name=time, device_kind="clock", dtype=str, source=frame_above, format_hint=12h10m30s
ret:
9h09m12s
